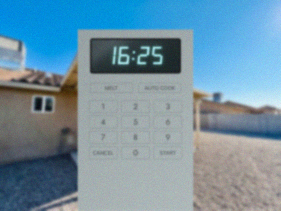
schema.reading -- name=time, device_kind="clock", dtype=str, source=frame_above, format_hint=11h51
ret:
16h25
